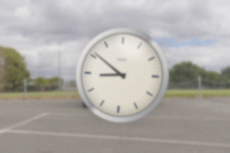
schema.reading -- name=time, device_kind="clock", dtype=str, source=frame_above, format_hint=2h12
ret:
8h51
